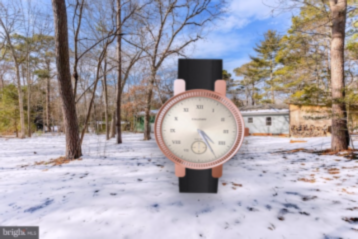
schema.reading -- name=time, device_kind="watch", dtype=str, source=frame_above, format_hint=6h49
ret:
4h25
